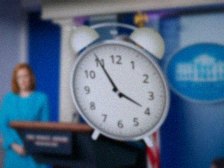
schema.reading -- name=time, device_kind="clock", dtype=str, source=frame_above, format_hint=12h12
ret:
3h55
